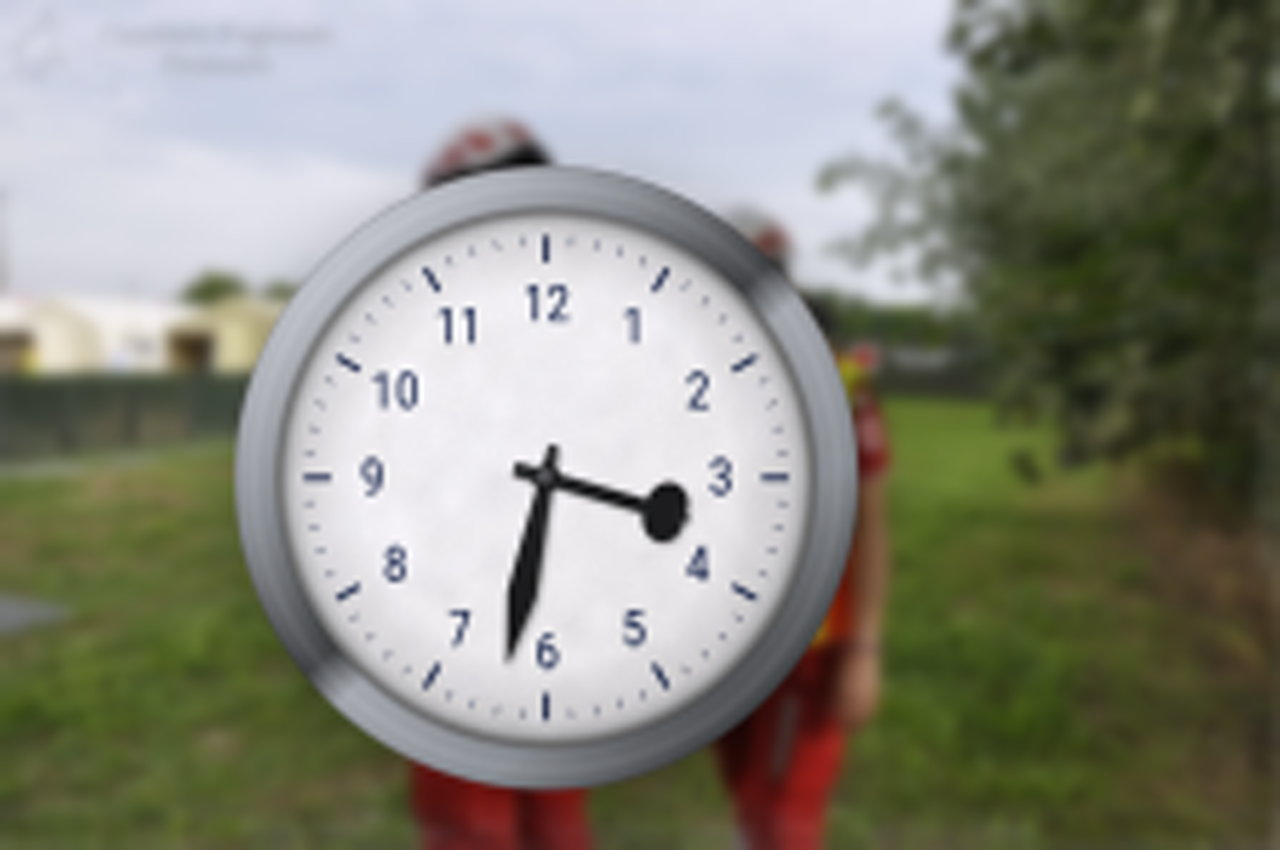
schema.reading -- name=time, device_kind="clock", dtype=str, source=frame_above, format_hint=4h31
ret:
3h32
